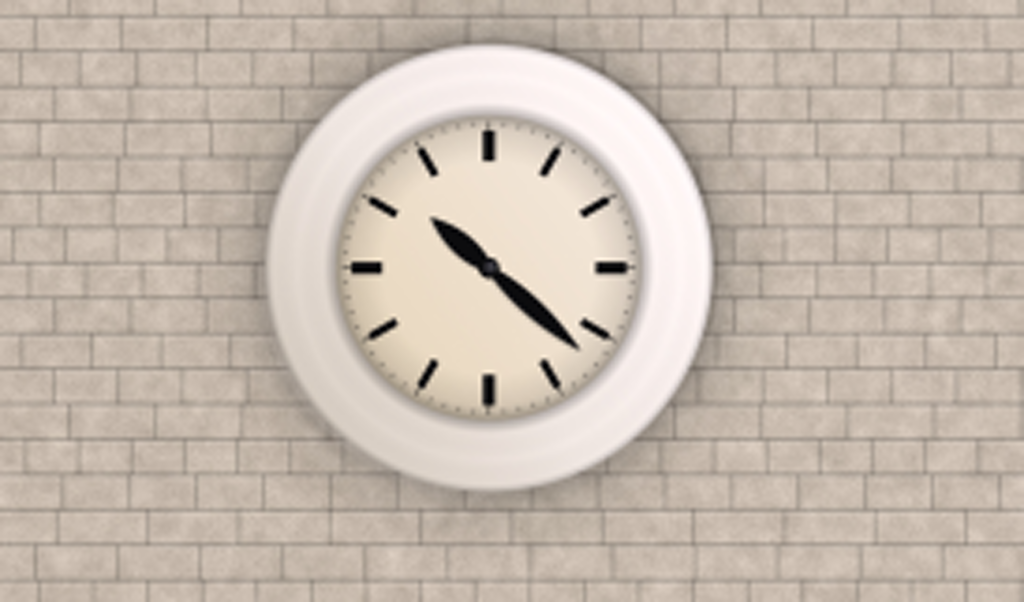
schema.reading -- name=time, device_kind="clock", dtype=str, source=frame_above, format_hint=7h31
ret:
10h22
